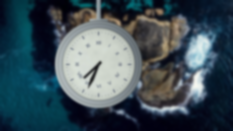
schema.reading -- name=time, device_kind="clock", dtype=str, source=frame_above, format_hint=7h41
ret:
7h34
